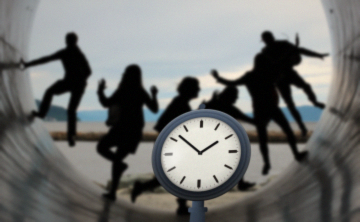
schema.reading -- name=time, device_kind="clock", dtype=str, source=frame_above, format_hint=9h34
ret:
1h52
